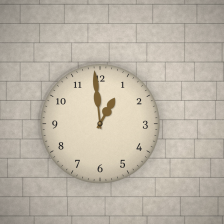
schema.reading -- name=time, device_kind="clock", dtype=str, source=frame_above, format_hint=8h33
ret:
12h59
